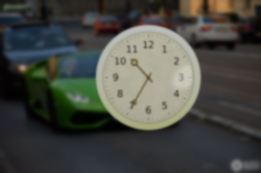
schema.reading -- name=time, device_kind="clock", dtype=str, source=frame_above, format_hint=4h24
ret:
10h35
